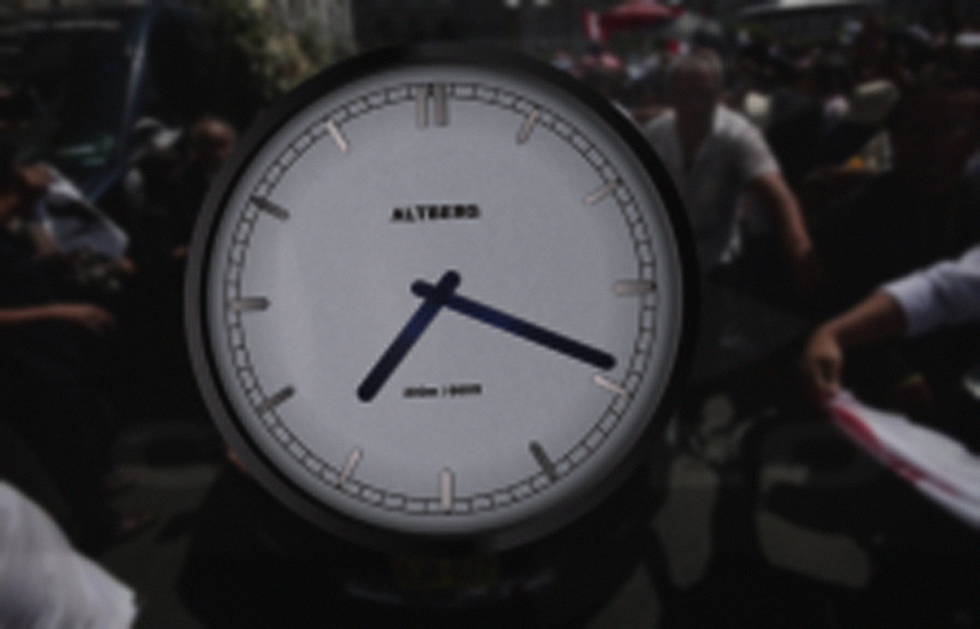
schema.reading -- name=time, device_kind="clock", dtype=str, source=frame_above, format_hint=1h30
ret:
7h19
